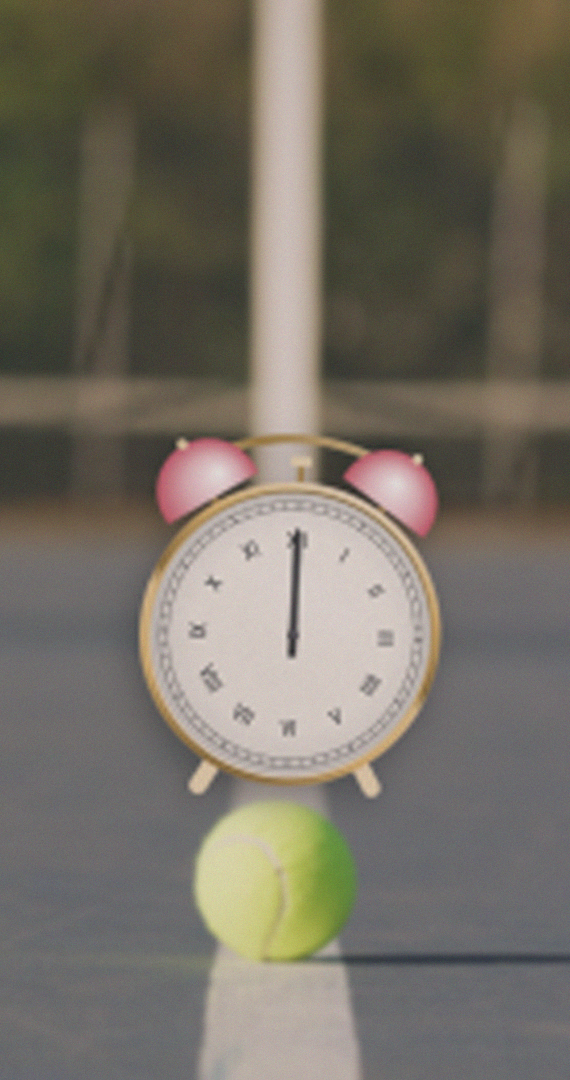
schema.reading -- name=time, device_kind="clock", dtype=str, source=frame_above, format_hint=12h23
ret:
12h00
